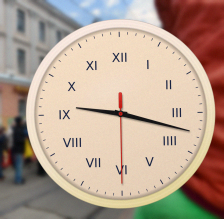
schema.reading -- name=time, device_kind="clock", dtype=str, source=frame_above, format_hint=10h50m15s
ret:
9h17m30s
